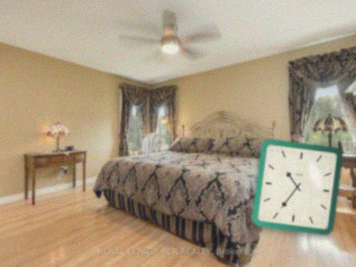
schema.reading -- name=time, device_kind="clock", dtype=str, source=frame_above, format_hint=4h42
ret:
10h35
